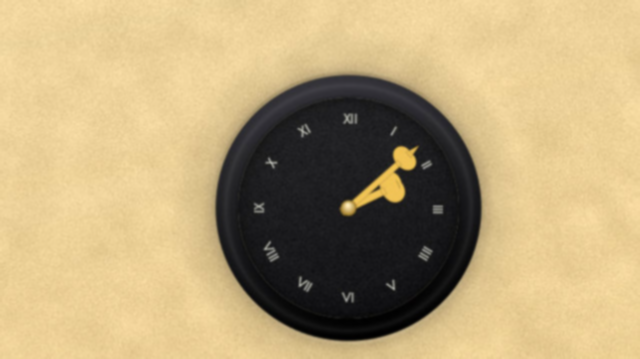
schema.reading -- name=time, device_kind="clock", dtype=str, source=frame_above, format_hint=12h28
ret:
2h08
